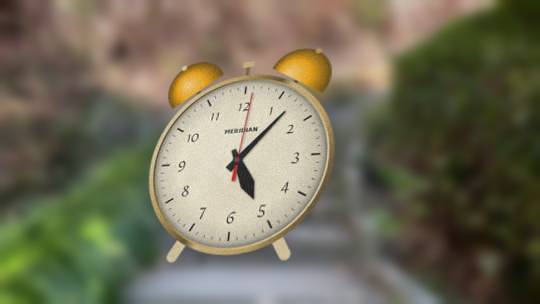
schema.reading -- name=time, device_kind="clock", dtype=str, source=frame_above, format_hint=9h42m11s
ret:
5h07m01s
